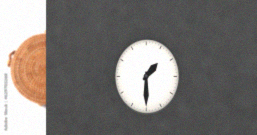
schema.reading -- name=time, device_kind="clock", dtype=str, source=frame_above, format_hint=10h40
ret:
1h30
